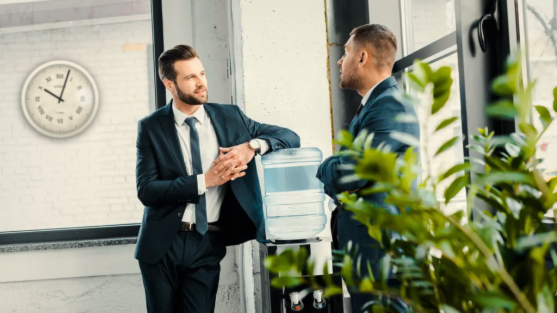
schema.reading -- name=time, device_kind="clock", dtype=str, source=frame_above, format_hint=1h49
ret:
10h03
